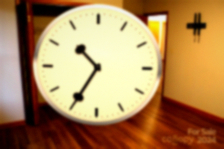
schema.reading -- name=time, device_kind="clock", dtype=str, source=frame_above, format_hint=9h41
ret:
10h35
